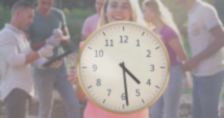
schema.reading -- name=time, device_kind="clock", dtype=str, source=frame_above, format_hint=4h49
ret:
4h29
